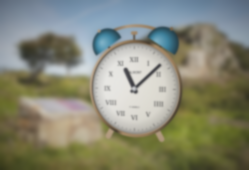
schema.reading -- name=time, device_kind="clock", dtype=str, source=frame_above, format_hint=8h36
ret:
11h08
